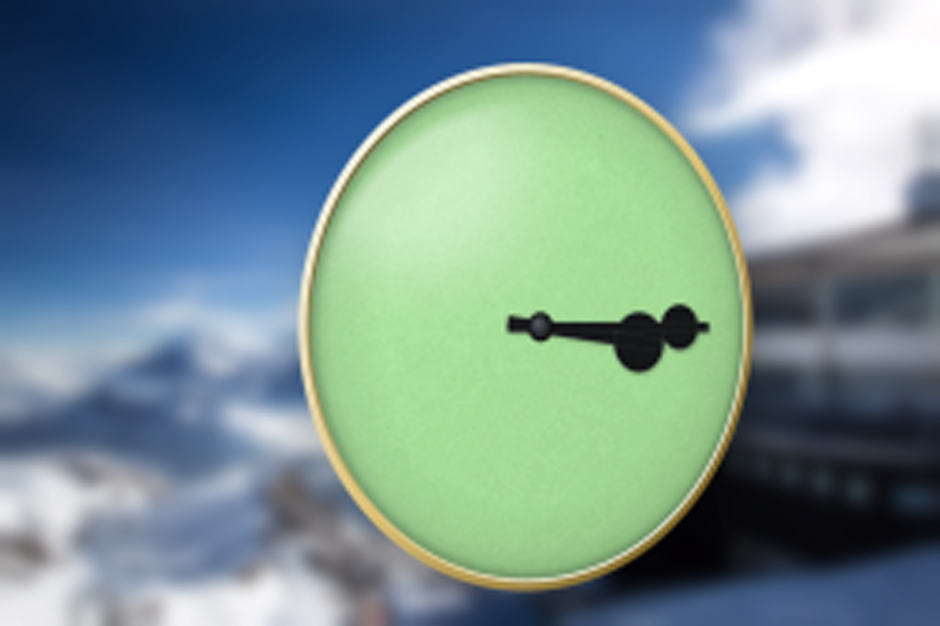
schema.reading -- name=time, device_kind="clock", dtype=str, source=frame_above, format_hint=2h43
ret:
3h15
